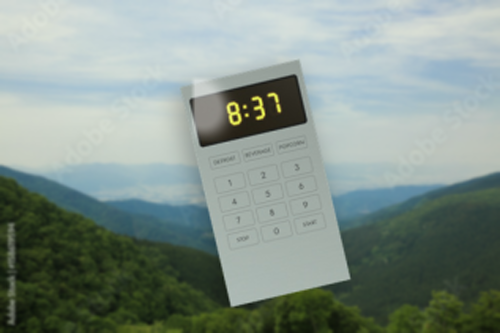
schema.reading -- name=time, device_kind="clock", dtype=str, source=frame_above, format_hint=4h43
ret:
8h37
